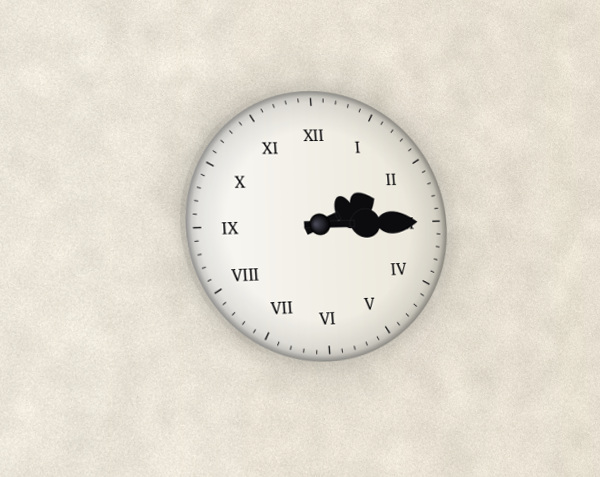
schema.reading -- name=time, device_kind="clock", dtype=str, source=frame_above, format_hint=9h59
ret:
2h15
